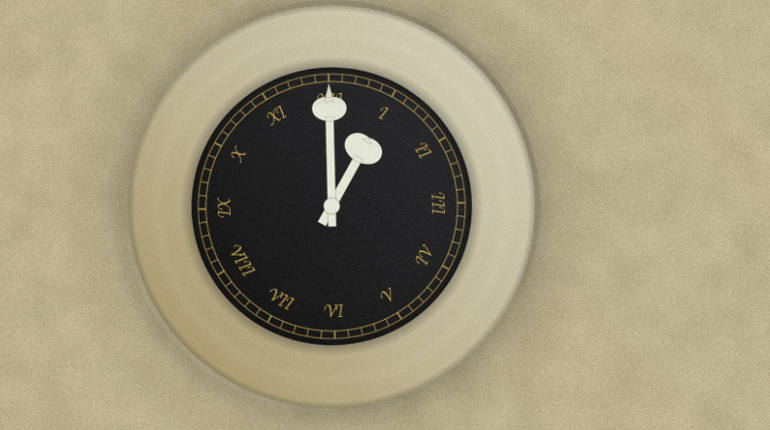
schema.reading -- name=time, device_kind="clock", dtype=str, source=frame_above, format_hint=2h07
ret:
1h00
